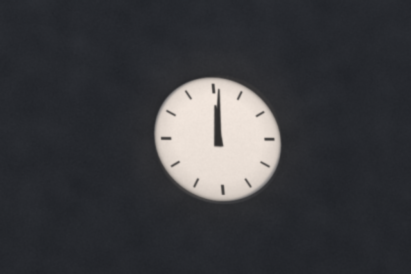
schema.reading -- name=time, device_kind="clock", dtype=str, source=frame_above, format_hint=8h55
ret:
12h01
